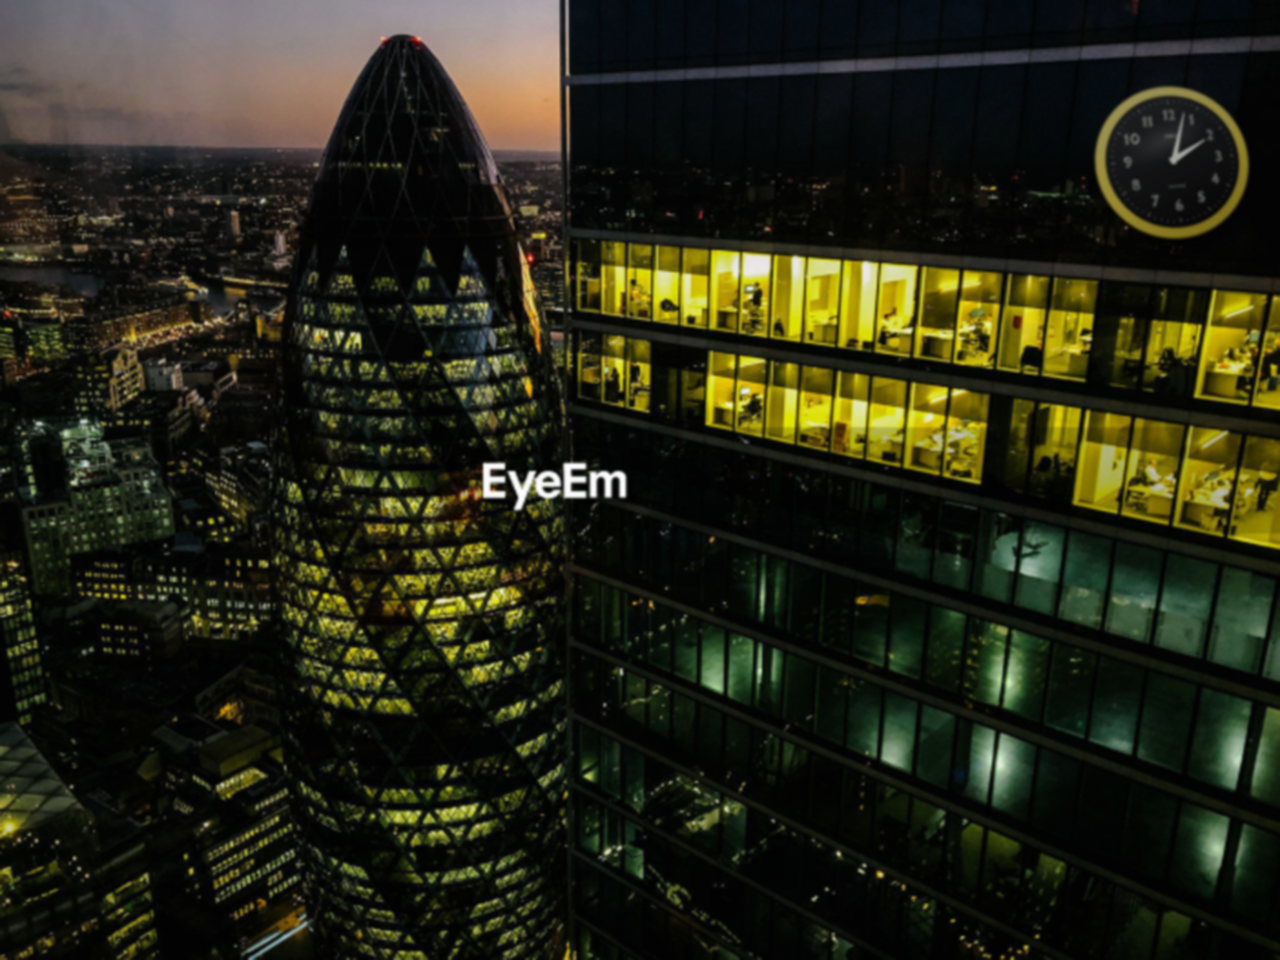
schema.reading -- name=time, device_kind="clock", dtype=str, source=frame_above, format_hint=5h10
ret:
2h03
